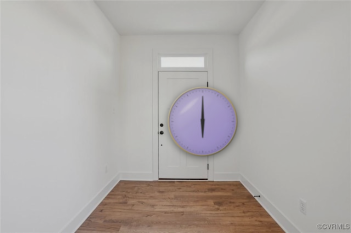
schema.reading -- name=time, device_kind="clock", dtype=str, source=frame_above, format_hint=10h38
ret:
6h00
